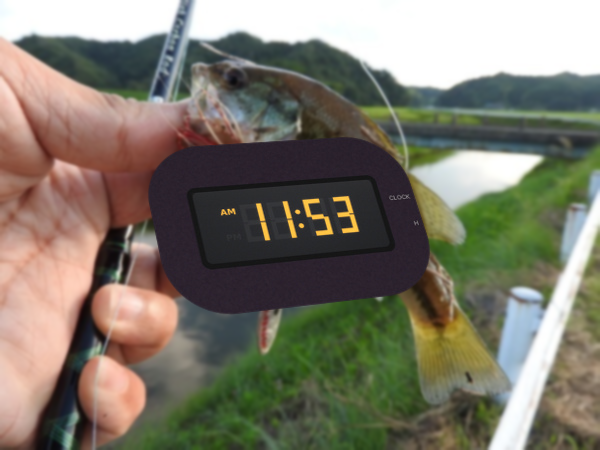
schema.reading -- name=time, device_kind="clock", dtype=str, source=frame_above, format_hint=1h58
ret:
11h53
